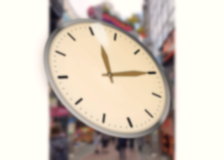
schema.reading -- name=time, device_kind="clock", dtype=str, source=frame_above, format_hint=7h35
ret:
12h15
